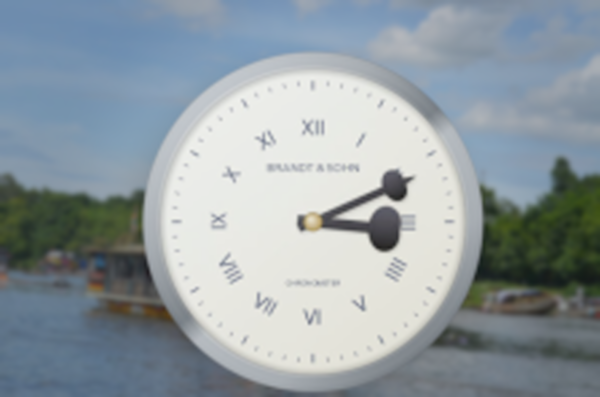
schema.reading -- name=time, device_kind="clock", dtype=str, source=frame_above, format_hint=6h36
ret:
3h11
